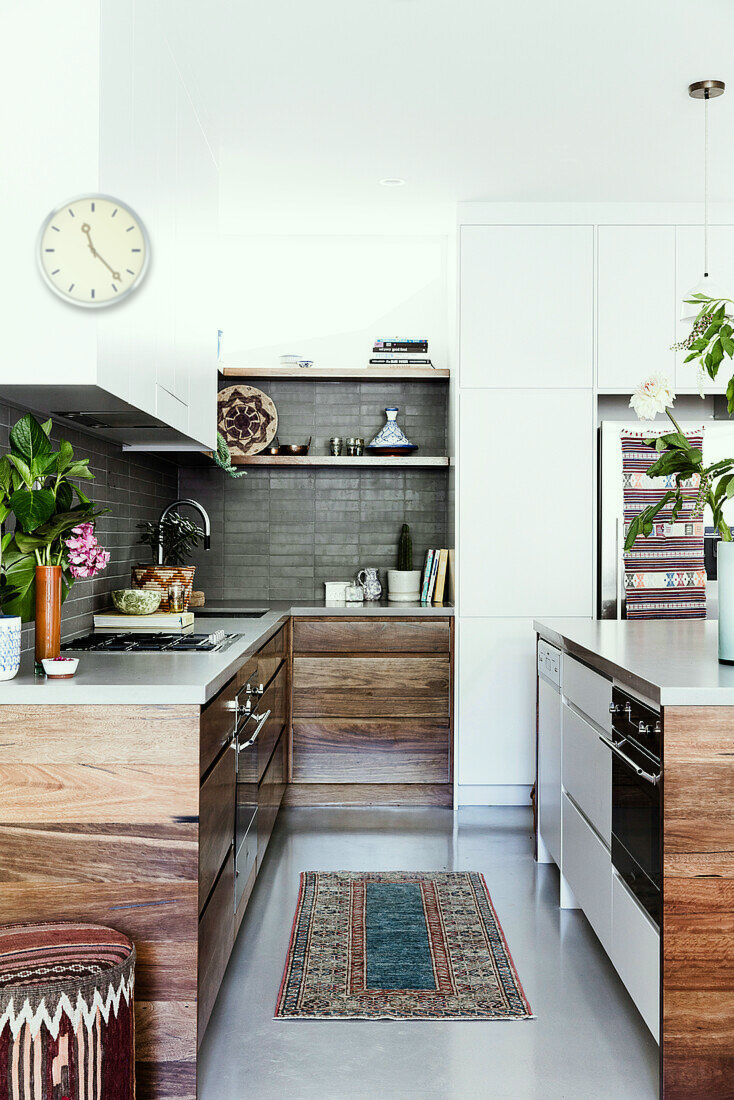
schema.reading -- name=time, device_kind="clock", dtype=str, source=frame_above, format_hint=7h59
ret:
11h23
